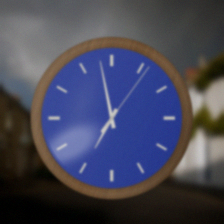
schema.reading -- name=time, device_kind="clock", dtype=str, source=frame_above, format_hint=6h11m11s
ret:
6h58m06s
